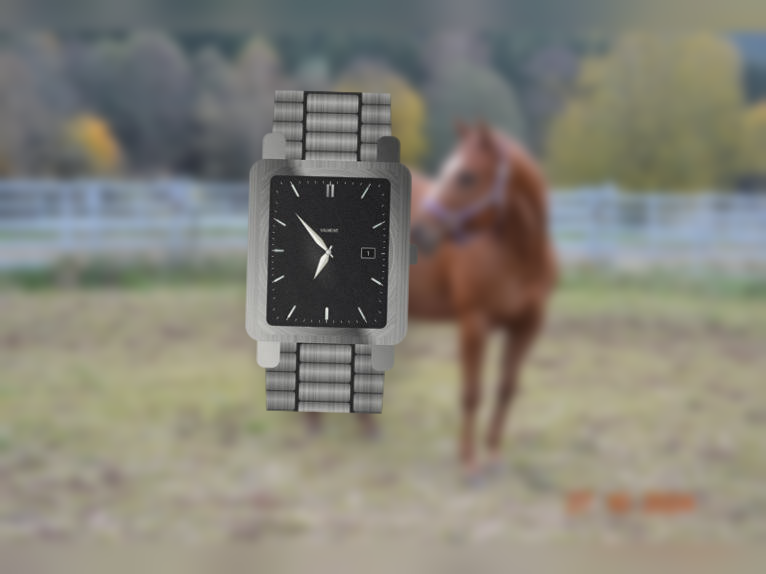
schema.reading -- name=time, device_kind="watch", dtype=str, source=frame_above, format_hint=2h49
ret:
6h53
